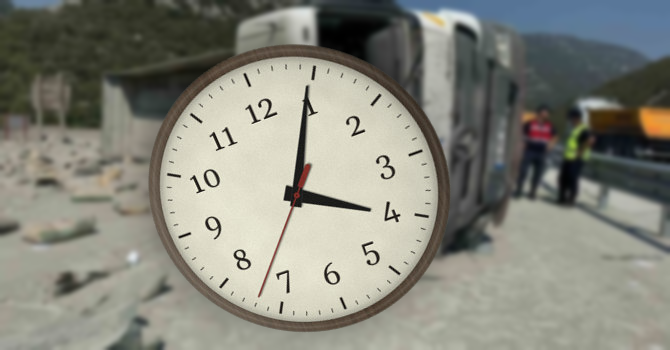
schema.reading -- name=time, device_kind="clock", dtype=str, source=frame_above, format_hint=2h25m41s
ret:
4h04m37s
